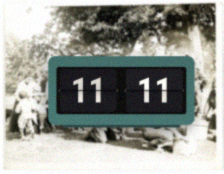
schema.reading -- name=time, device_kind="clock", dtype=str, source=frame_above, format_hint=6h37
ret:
11h11
